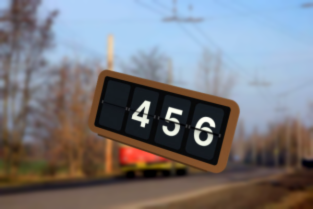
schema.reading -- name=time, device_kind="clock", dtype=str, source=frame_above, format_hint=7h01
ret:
4h56
